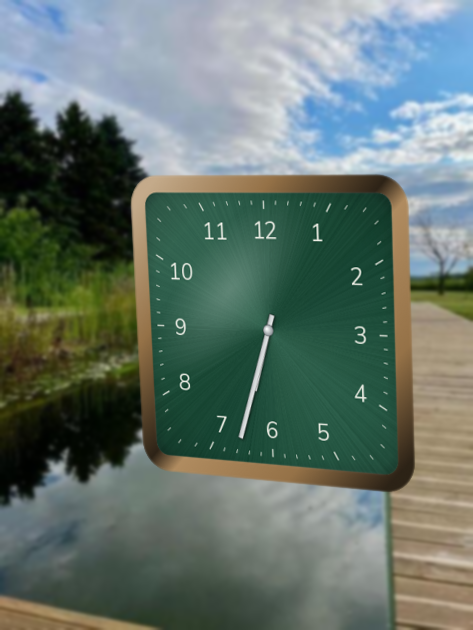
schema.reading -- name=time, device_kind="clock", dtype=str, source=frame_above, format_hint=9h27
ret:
6h33
